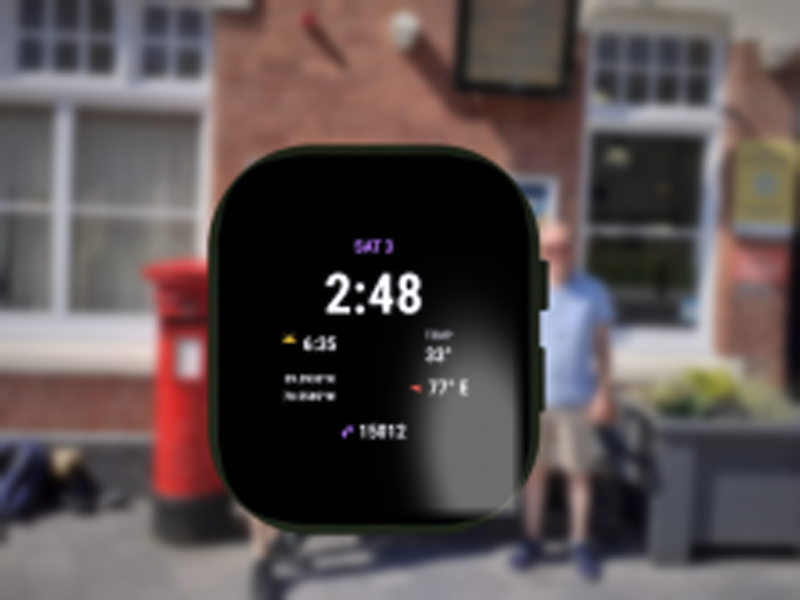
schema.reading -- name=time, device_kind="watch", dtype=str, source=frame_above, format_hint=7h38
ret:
2h48
